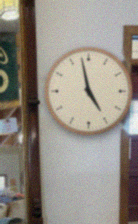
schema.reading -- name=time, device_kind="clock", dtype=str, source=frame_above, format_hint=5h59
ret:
4h58
